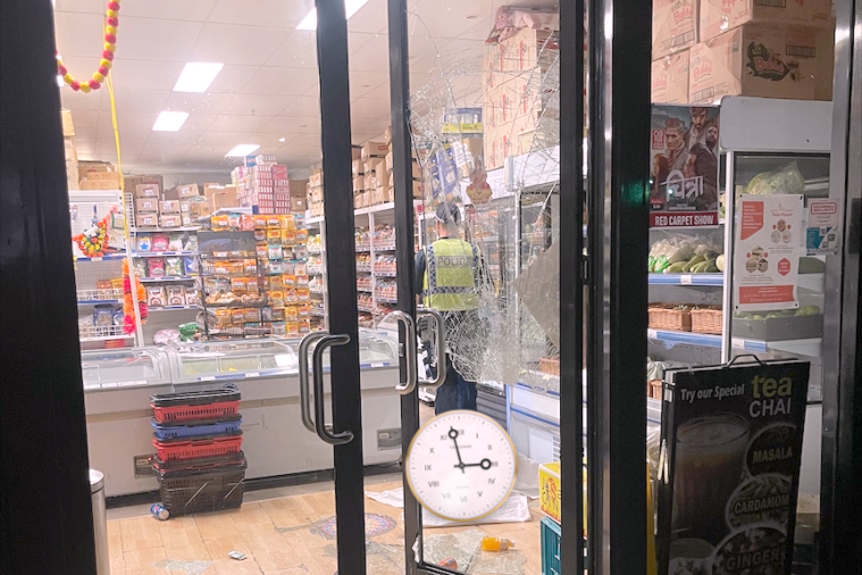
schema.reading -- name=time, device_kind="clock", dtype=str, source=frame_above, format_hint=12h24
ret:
2h58
